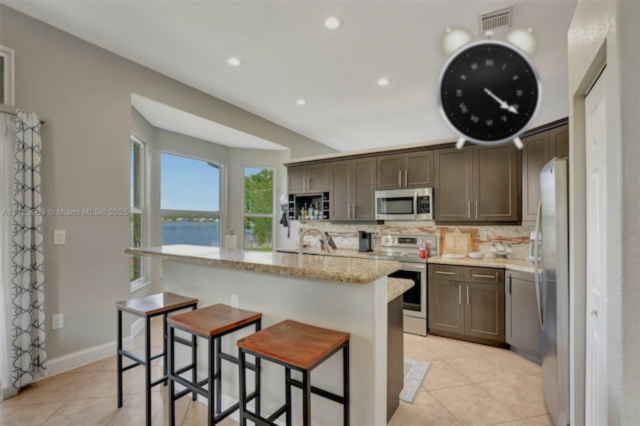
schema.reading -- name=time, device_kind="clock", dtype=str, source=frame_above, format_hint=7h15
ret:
4h21
